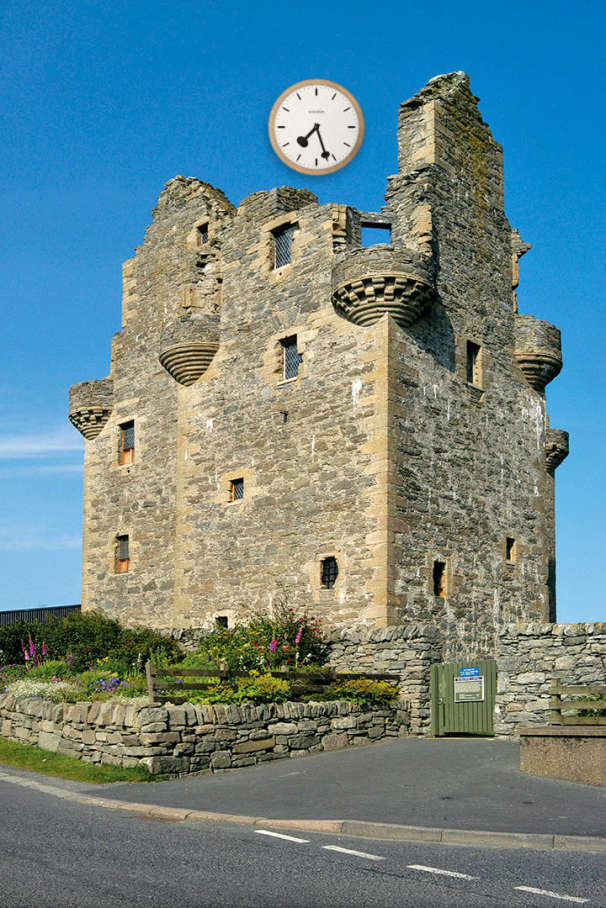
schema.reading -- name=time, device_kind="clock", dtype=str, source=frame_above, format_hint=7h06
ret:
7h27
